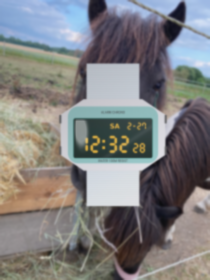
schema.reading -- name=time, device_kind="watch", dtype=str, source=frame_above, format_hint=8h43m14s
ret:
12h32m28s
